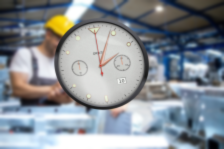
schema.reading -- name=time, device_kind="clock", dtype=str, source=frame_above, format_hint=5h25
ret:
2h04
